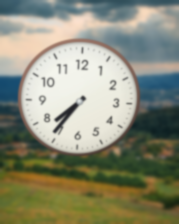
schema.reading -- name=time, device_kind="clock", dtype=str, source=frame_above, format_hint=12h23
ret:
7h36
